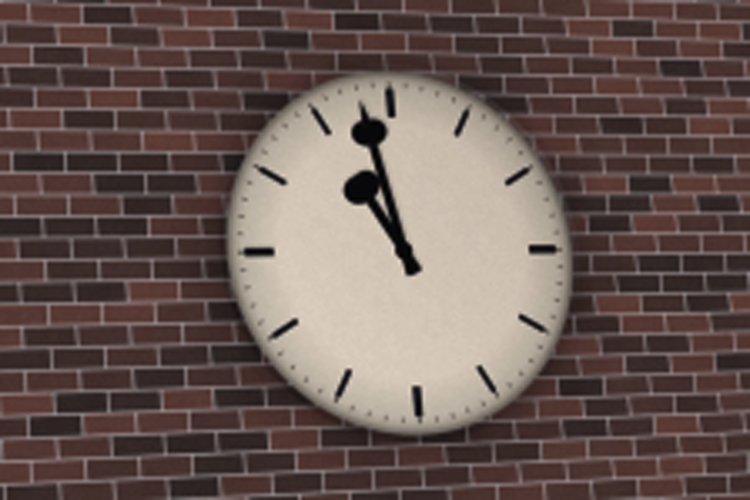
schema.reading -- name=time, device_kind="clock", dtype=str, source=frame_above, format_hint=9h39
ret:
10h58
